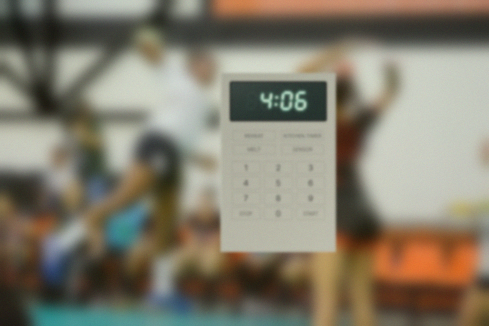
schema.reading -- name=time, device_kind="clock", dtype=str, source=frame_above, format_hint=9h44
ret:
4h06
